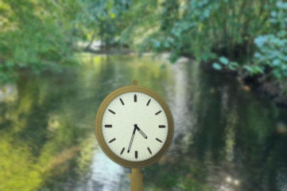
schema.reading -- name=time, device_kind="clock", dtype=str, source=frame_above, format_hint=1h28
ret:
4h33
